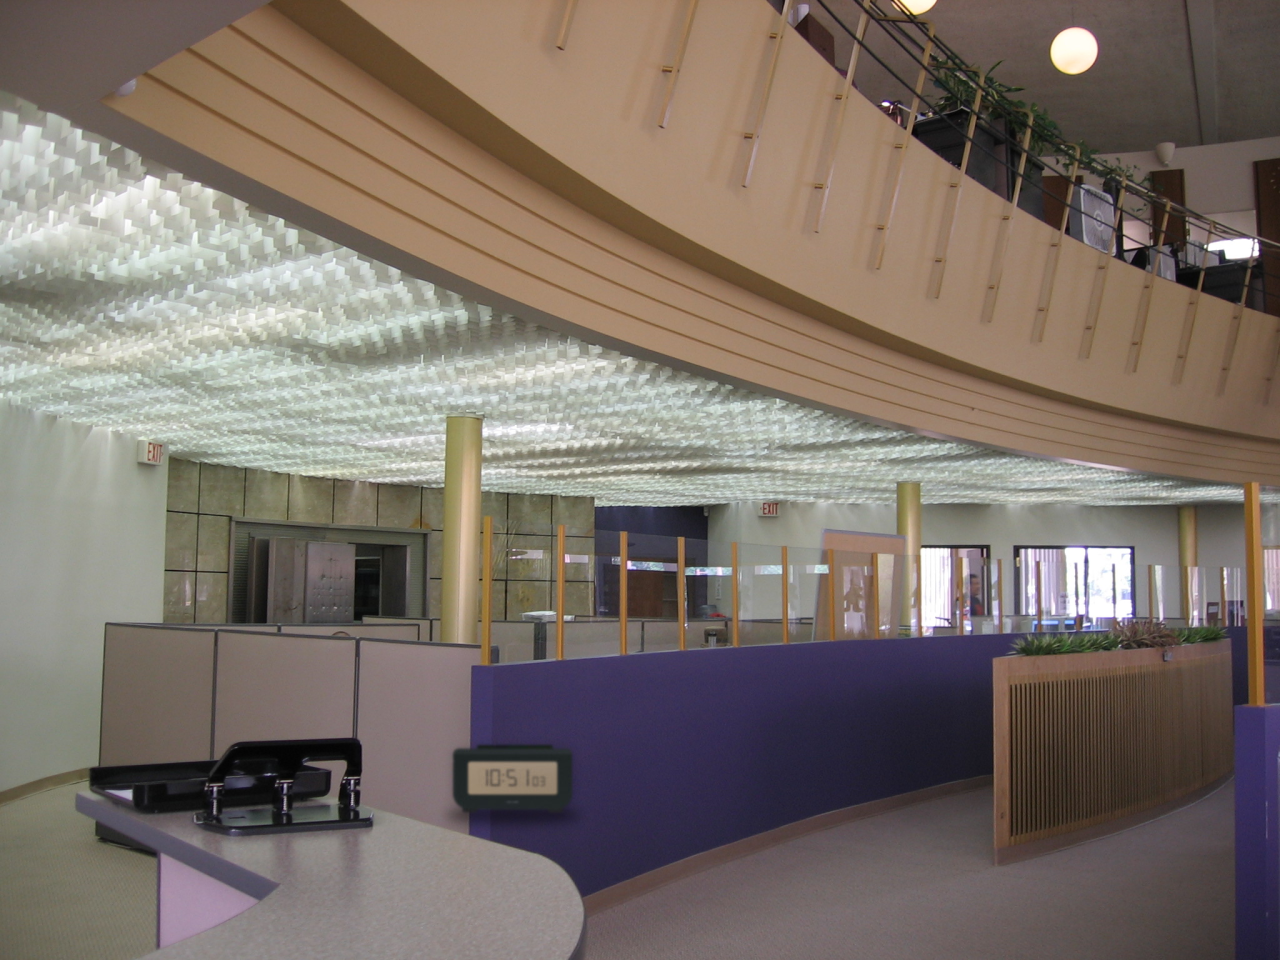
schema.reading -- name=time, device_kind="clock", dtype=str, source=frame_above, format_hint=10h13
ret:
10h51
